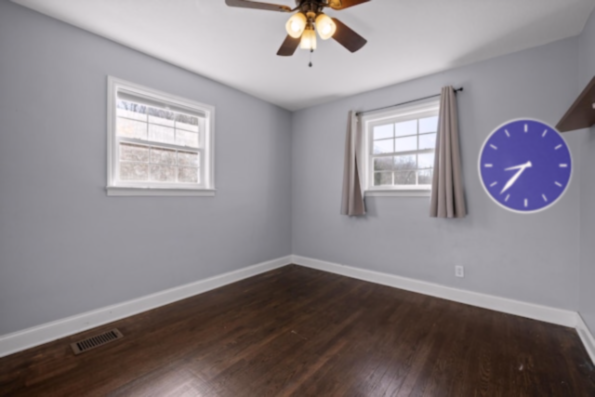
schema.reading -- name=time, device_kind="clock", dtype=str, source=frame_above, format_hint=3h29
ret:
8h37
